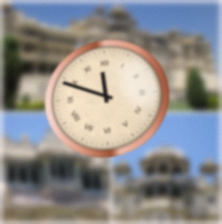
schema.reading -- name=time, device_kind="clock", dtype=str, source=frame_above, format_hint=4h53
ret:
11h49
